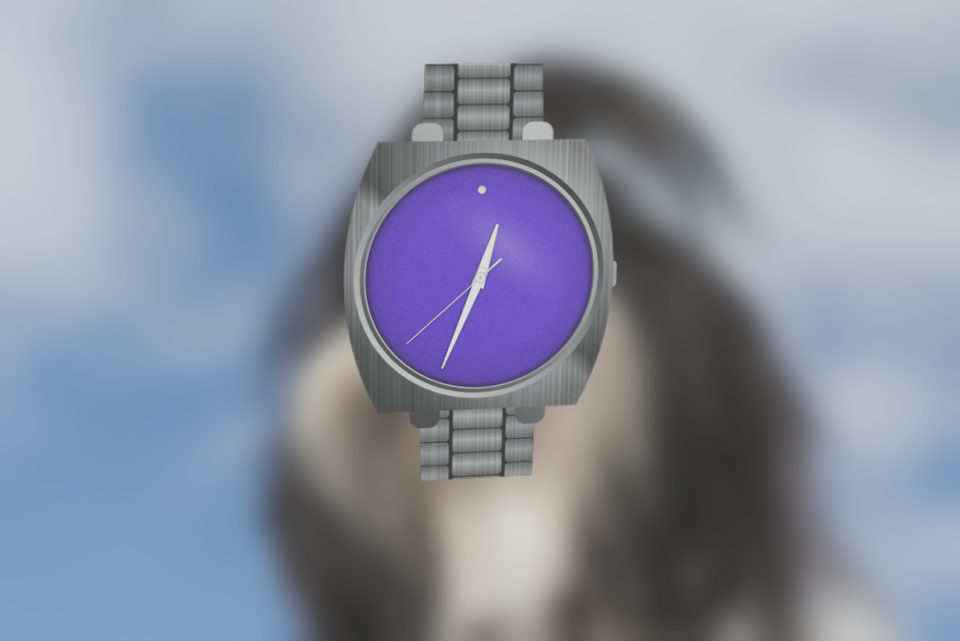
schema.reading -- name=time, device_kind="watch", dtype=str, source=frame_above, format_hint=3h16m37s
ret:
12h33m38s
